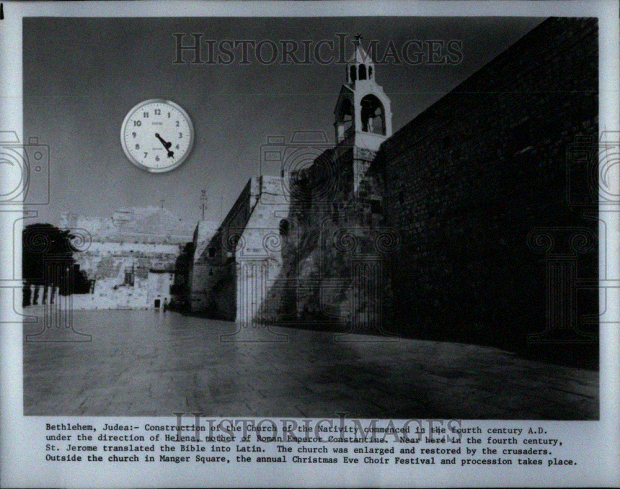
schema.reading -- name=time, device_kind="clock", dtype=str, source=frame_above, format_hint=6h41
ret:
4h24
